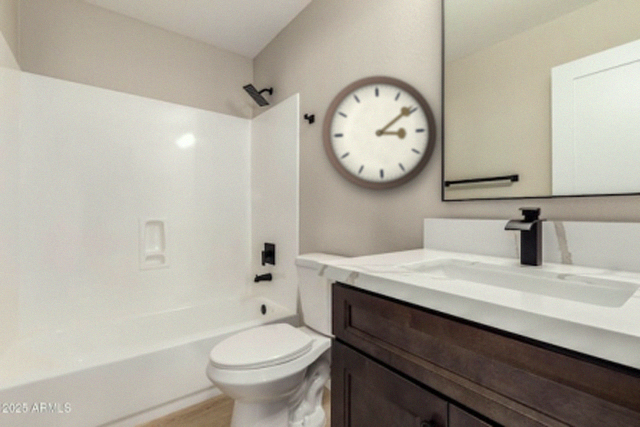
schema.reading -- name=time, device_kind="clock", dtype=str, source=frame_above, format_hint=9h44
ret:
3h09
